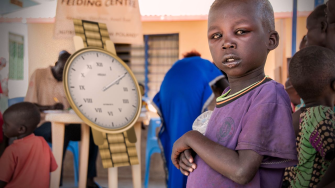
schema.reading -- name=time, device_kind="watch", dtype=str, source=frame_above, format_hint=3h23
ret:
2h10
